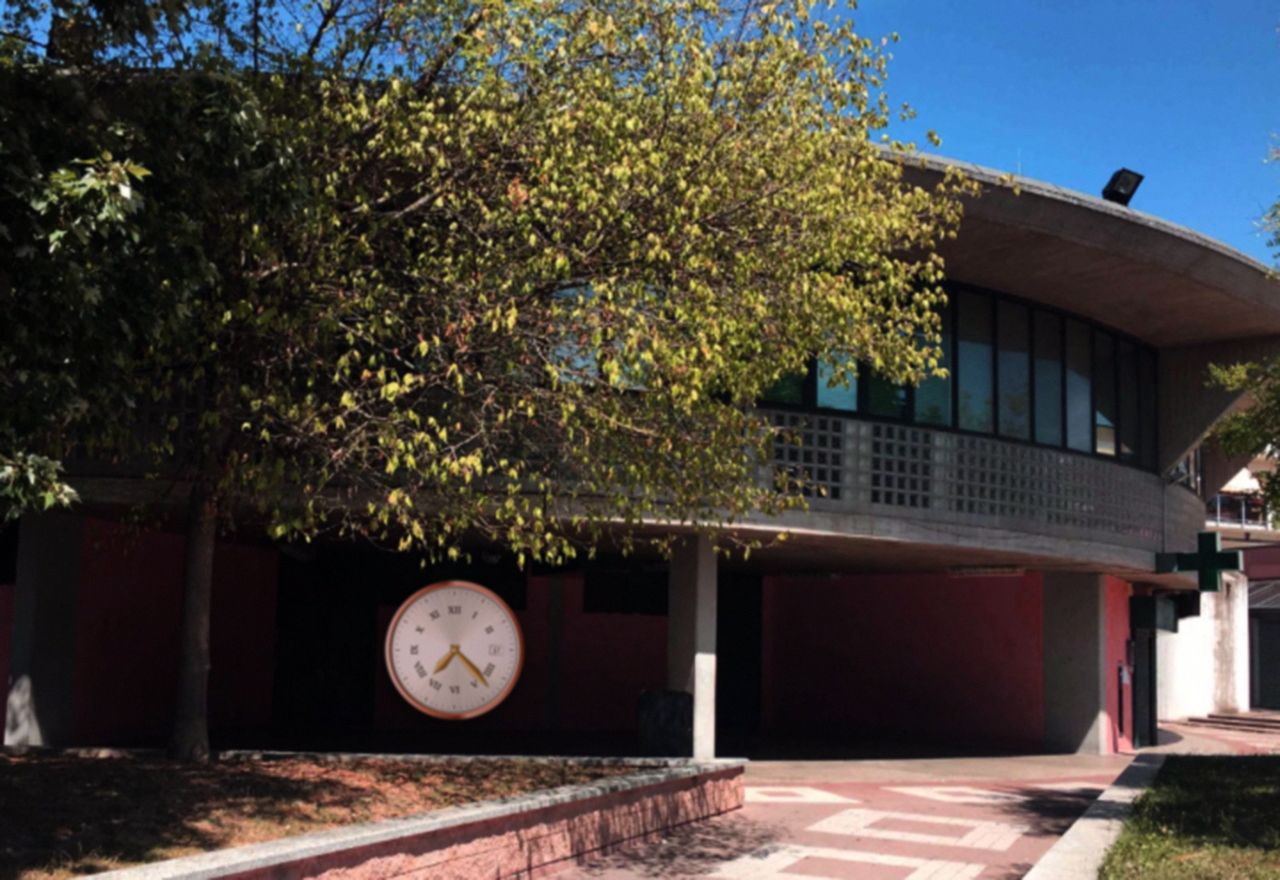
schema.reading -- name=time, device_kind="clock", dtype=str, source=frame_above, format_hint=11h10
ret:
7h23
